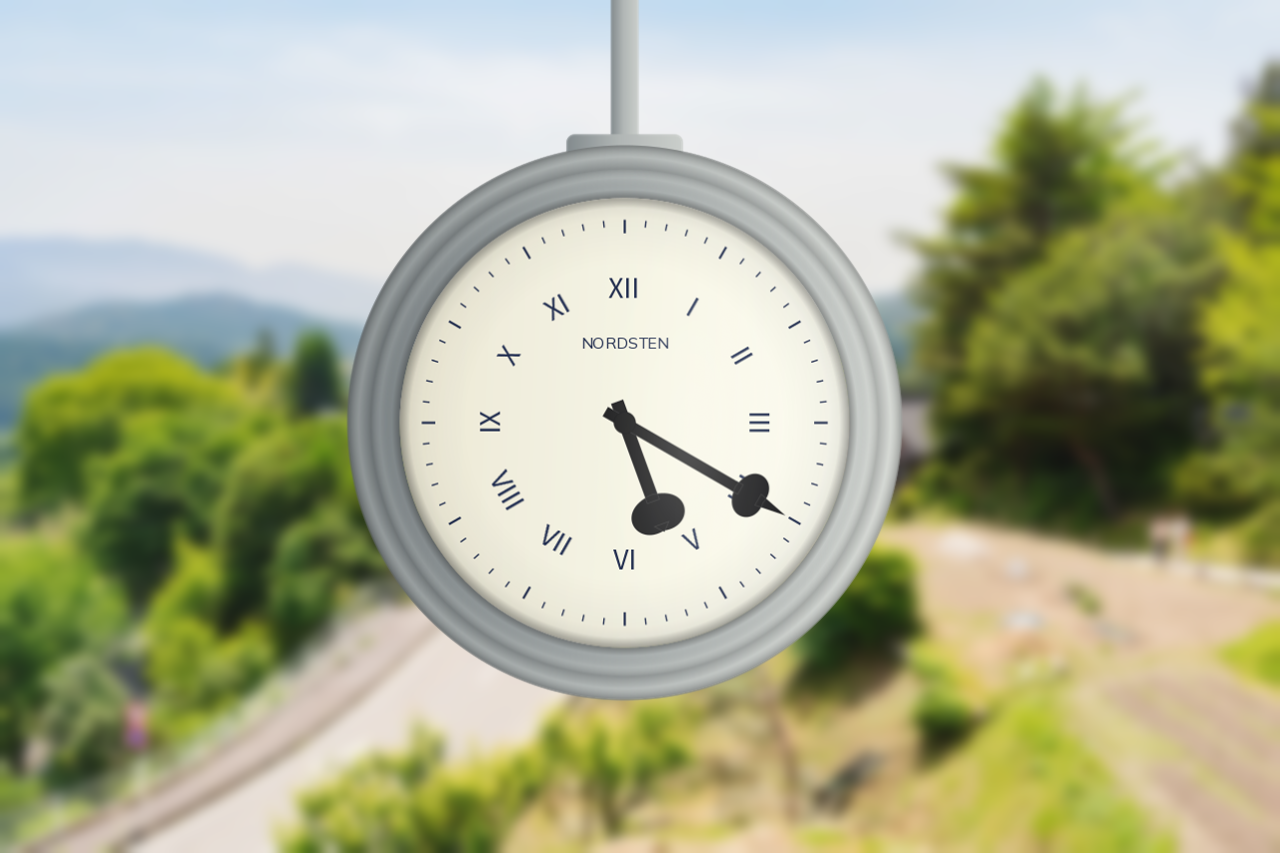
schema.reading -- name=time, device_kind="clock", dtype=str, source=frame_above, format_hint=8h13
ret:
5h20
